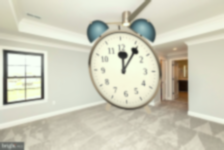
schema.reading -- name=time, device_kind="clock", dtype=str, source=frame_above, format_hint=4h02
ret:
12h06
